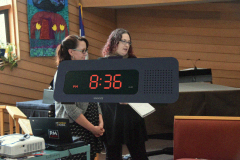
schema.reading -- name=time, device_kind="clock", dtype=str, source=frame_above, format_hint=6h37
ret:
8h36
